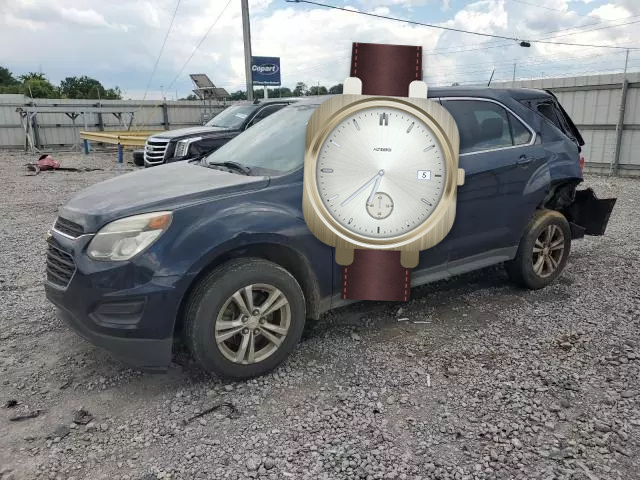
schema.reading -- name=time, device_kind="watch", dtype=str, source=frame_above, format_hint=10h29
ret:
6h38
